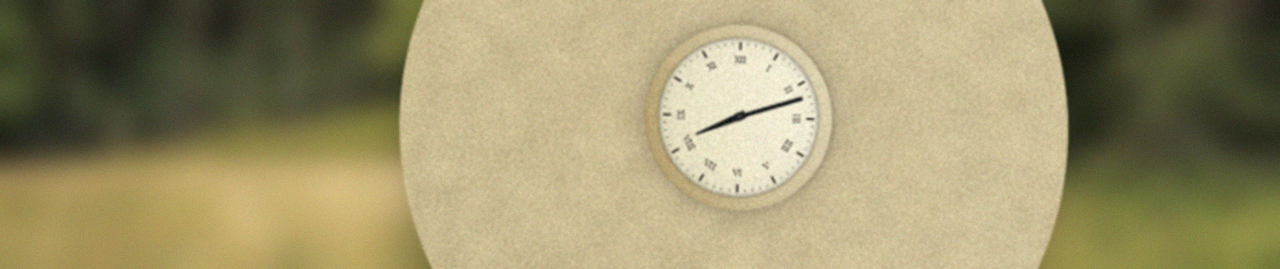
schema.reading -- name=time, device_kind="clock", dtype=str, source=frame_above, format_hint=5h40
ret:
8h12
